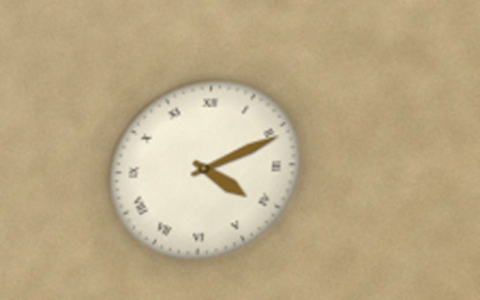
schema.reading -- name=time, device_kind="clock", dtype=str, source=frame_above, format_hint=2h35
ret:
4h11
